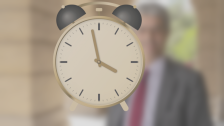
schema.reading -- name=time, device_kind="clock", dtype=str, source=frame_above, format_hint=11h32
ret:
3h58
